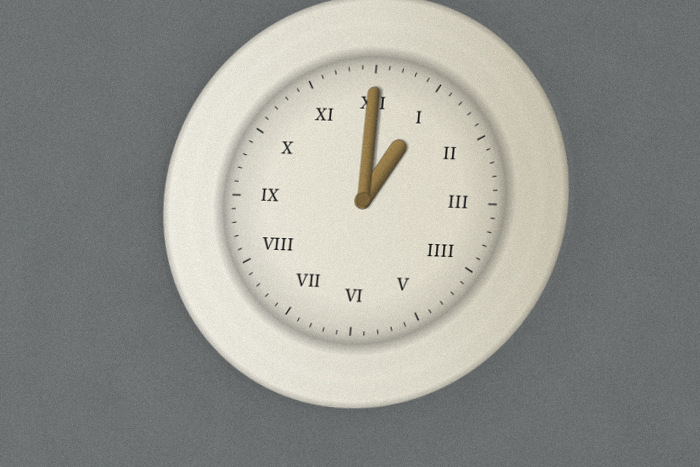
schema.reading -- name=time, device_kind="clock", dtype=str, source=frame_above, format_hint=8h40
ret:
1h00
